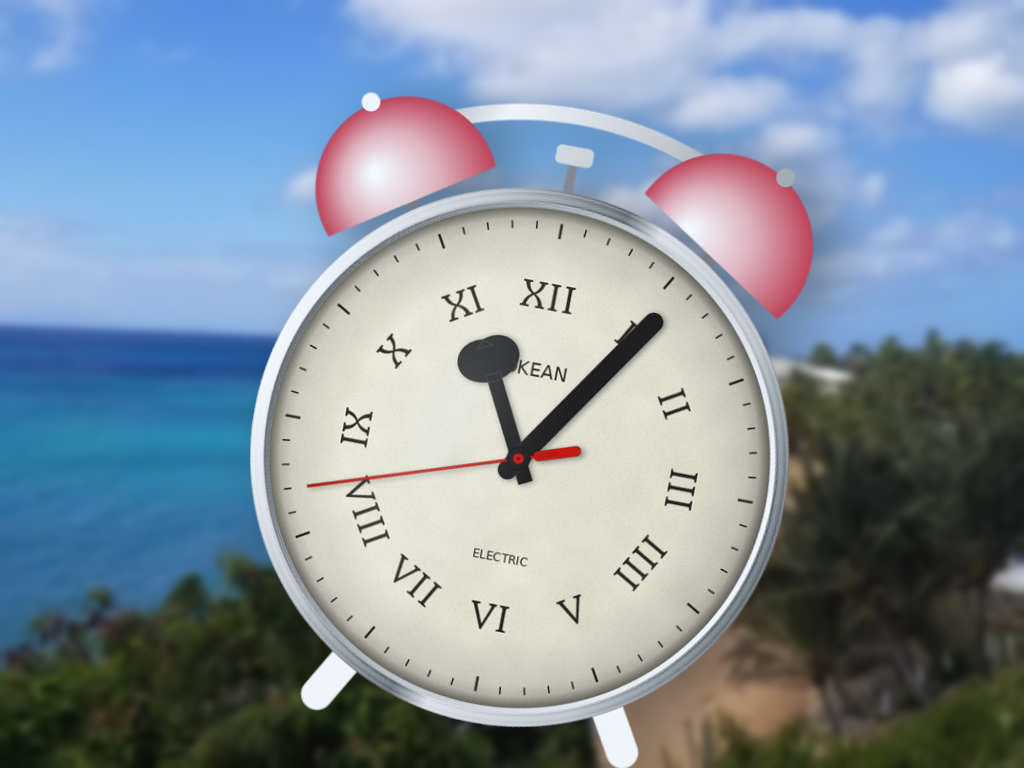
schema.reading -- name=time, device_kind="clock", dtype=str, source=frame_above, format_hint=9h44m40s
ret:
11h05m42s
